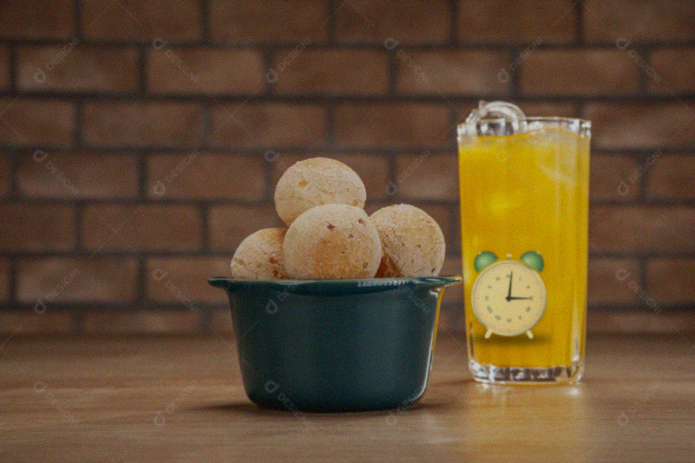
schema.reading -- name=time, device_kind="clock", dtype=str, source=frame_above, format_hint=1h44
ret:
3h01
